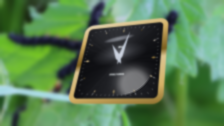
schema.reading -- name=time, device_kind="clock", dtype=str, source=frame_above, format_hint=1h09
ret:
11h02
